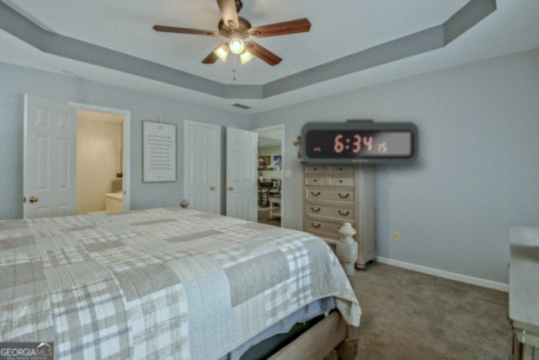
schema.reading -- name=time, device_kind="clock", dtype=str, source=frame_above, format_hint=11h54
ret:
6h34
